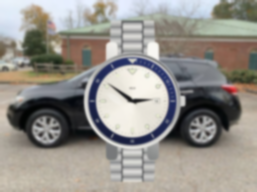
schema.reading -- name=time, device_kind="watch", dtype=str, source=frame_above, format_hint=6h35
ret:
2h51
